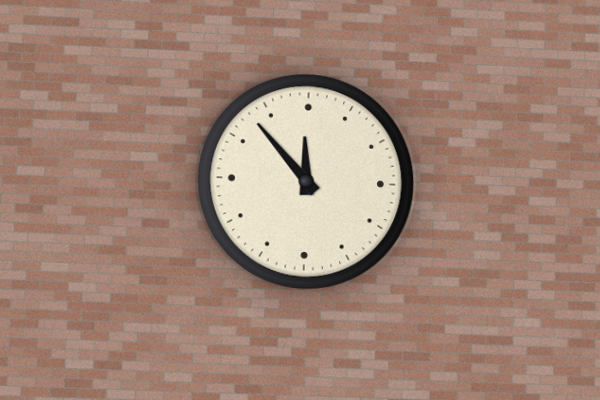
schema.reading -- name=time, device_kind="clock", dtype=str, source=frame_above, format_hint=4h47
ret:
11h53
